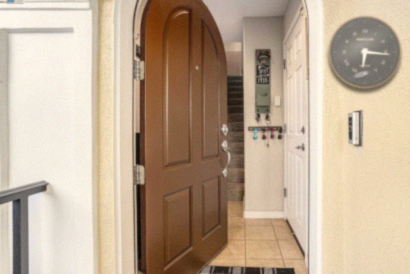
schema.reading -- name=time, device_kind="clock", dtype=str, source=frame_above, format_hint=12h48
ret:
6h16
